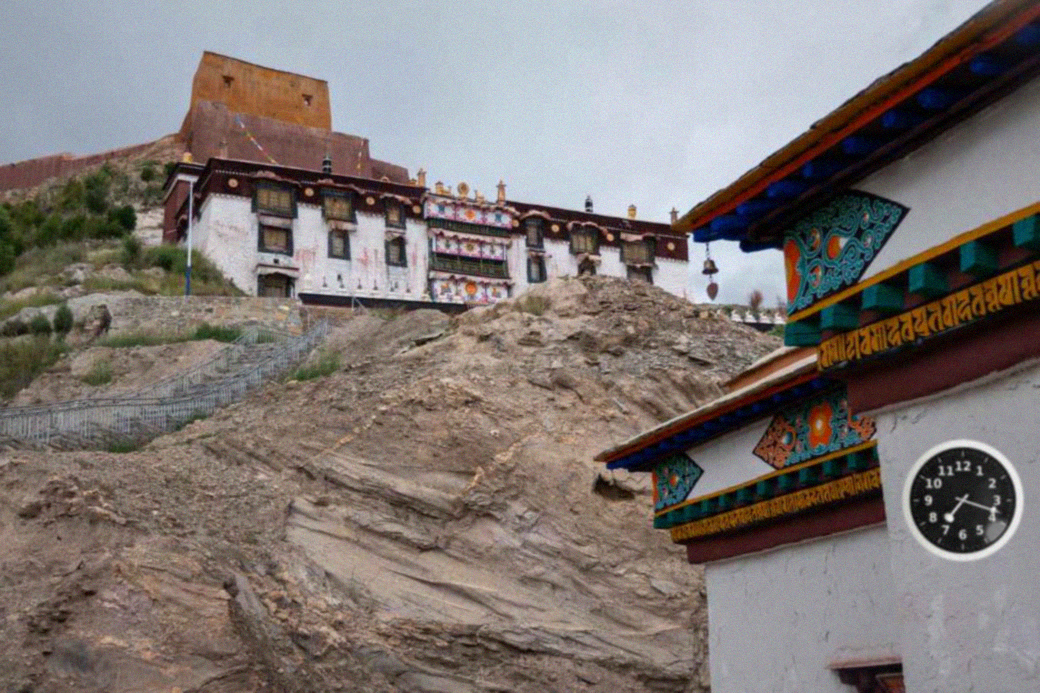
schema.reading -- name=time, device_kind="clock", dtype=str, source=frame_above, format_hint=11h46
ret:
7h18
